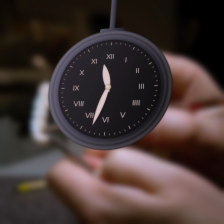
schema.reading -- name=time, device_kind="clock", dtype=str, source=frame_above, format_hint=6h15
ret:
11h33
